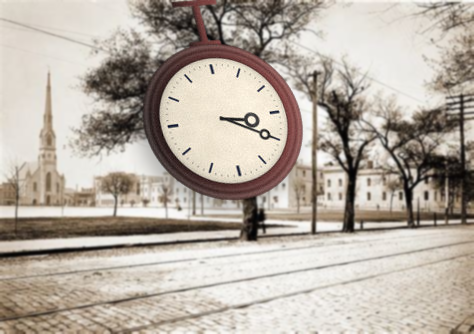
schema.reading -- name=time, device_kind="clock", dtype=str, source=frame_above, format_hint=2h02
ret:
3h20
